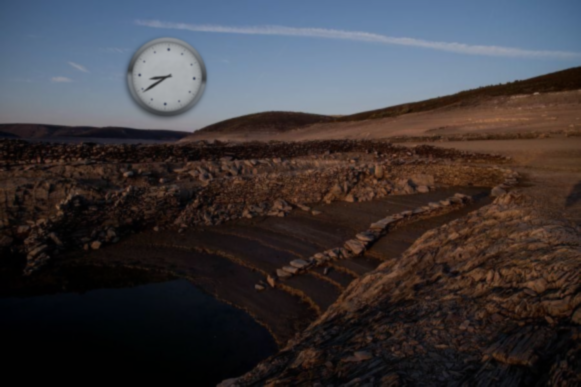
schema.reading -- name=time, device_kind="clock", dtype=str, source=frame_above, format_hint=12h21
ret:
8h39
